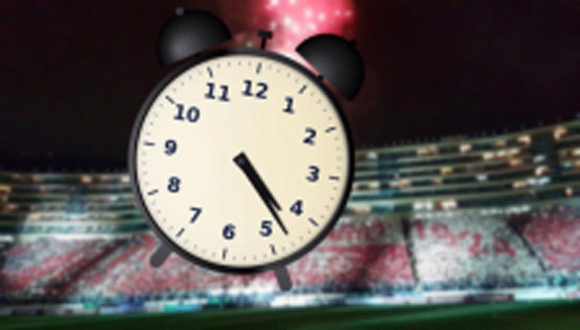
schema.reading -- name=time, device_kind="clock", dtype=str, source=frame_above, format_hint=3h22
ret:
4h23
